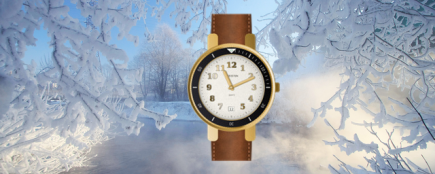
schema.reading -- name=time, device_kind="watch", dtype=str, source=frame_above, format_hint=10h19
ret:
11h11
